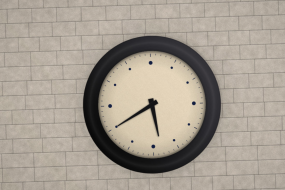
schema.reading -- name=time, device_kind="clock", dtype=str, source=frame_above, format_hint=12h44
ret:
5h40
